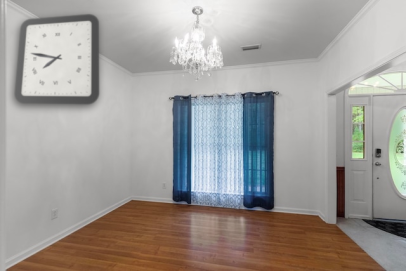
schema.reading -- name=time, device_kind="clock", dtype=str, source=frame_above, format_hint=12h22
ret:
7h47
